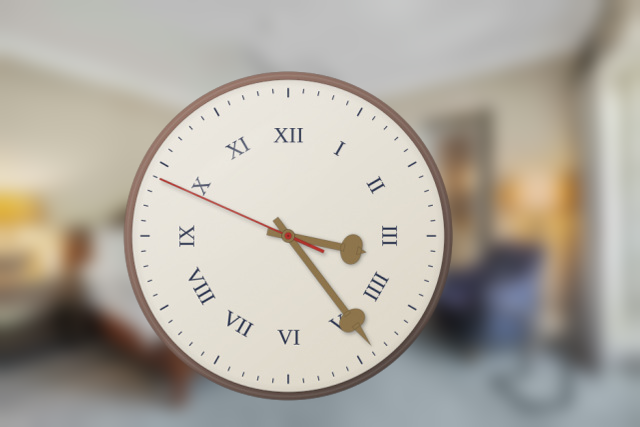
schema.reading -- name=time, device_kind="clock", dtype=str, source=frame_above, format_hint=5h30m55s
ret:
3h23m49s
